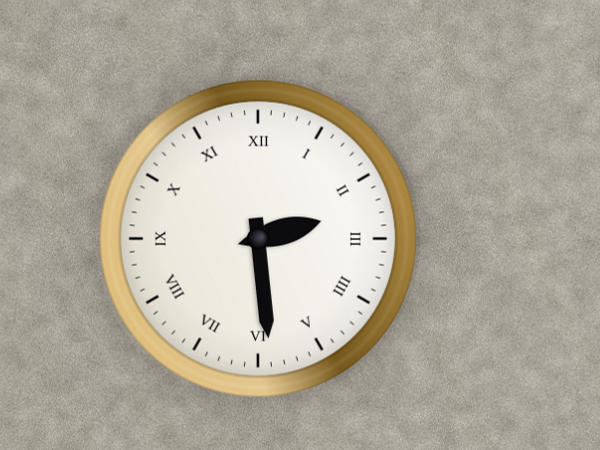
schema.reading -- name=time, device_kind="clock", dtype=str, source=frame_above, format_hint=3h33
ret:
2h29
